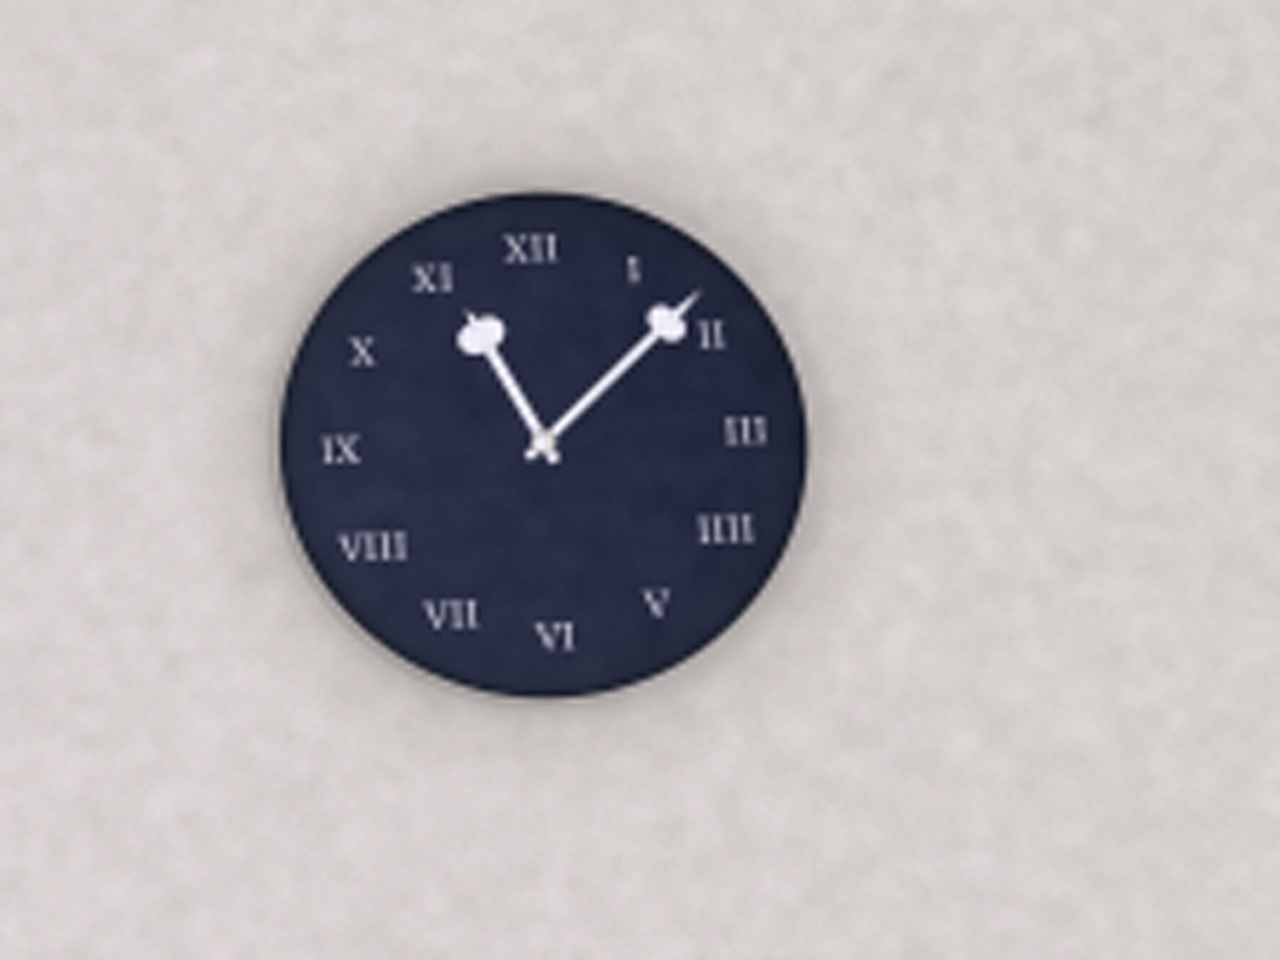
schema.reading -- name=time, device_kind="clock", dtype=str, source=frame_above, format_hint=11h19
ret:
11h08
